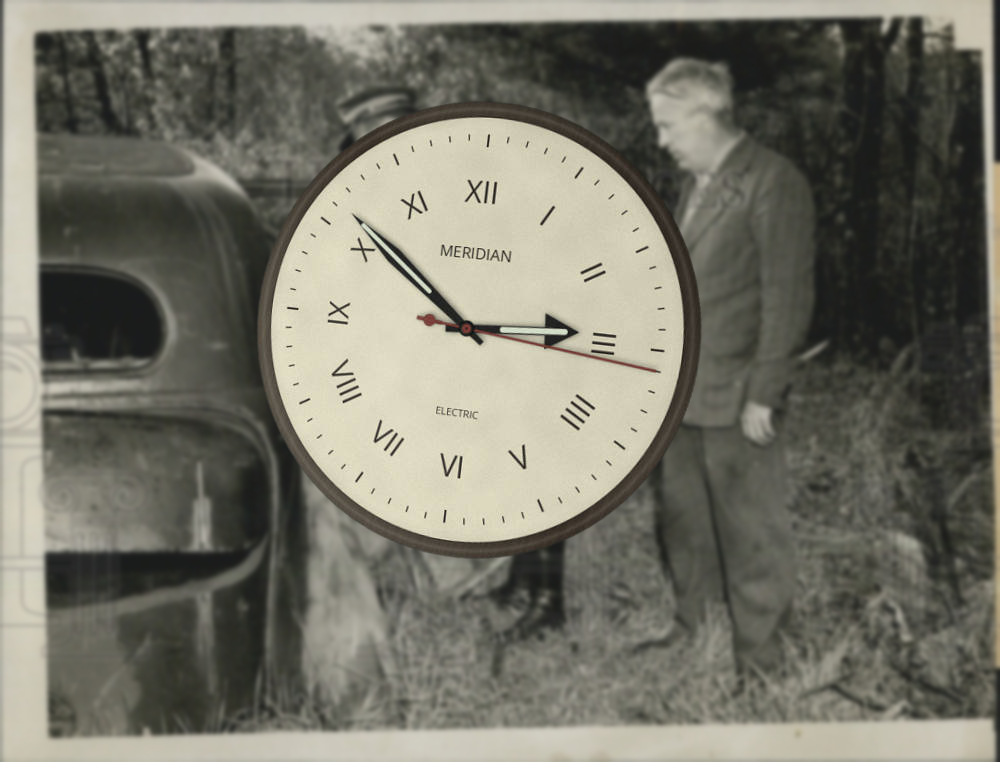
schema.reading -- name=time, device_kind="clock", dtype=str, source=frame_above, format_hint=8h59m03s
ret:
2h51m16s
